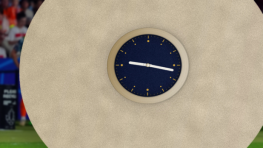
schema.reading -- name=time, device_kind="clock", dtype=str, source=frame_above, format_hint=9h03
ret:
9h17
